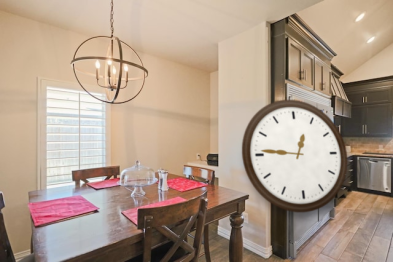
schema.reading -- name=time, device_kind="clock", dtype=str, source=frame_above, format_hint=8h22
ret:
12h46
